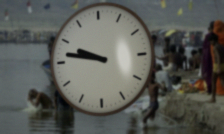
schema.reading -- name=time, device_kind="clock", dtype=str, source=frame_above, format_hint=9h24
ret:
9h47
